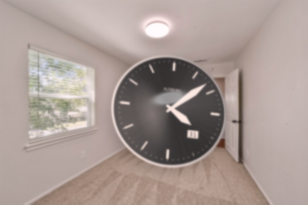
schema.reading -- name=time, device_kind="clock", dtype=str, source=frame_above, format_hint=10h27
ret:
4h08
